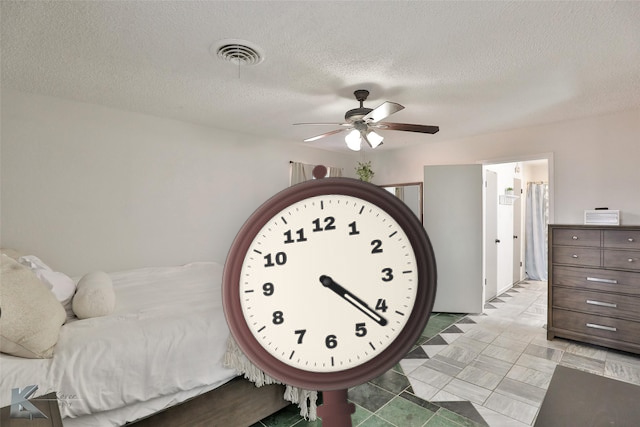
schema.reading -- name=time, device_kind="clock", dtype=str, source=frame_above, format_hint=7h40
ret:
4h22
